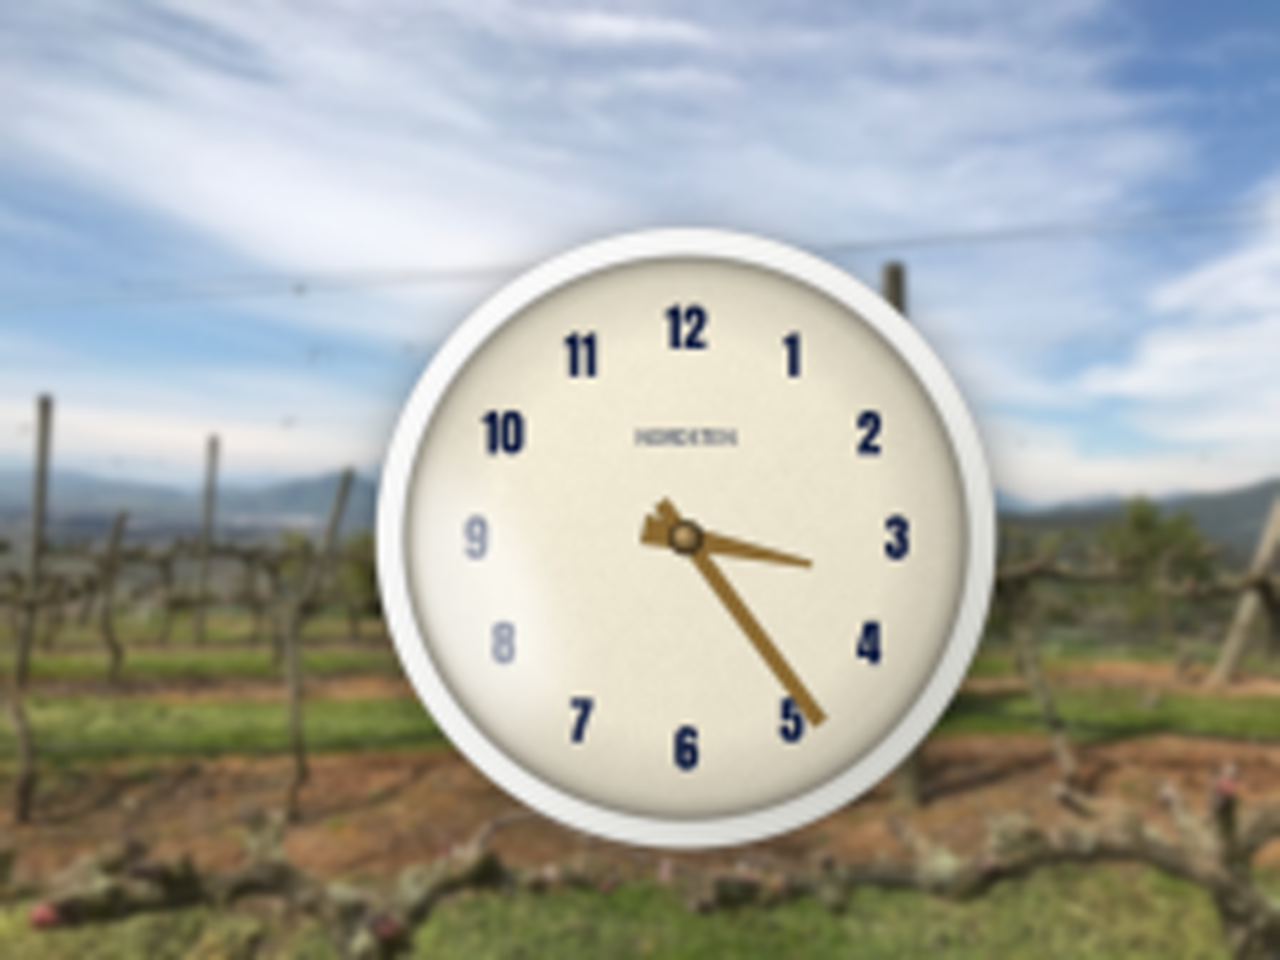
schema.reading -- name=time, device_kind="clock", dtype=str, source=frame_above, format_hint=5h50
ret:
3h24
